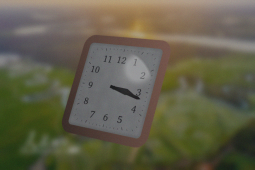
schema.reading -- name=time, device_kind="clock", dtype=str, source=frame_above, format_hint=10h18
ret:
3h17
